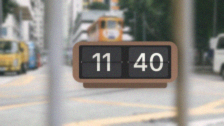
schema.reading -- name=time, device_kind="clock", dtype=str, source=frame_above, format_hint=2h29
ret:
11h40
